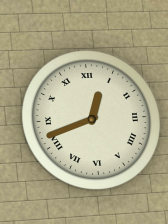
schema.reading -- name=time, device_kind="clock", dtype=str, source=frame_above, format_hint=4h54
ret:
12h42
